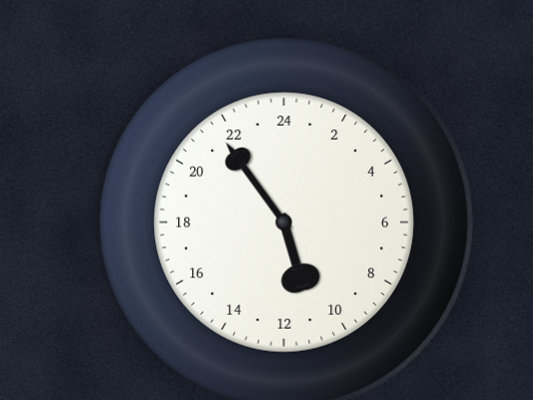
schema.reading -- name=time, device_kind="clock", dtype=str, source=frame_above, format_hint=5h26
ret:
10h54
